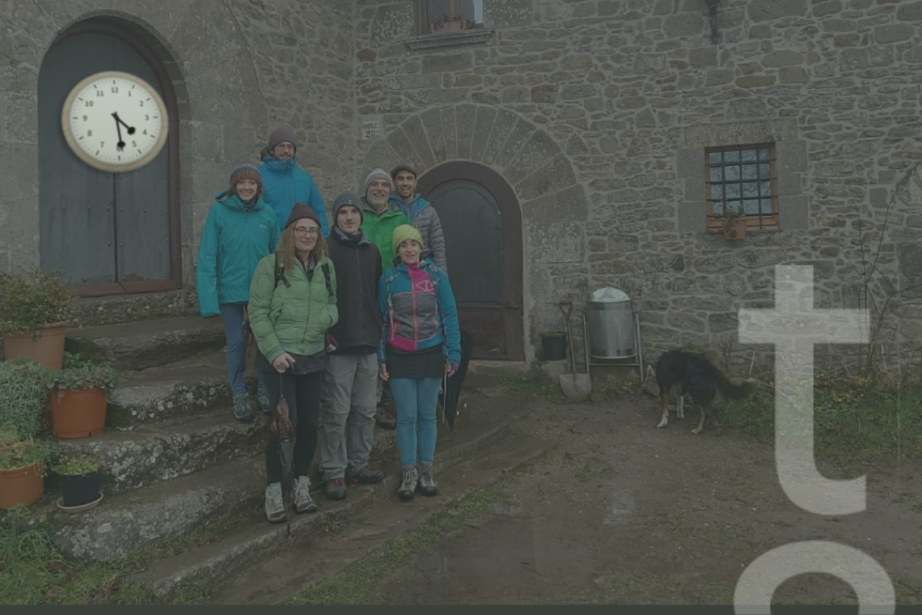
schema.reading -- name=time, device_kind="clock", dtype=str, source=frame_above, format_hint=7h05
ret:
4h29
